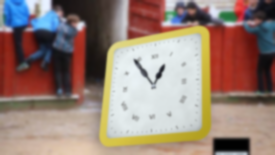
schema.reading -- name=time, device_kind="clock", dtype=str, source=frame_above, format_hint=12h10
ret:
12h54
